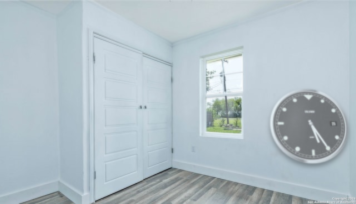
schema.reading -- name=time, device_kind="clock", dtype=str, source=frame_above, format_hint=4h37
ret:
5h25
